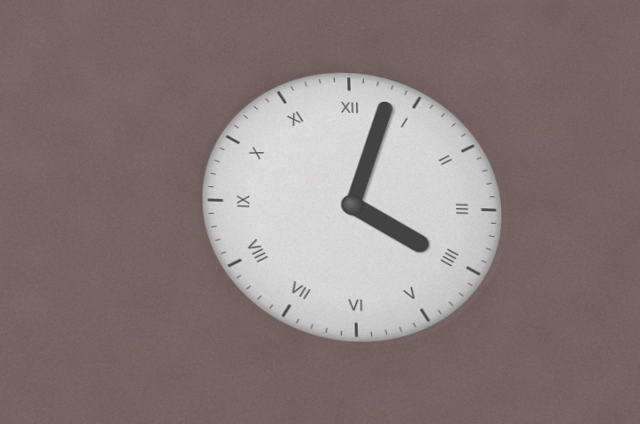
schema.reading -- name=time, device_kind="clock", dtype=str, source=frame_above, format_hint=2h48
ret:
4h03
